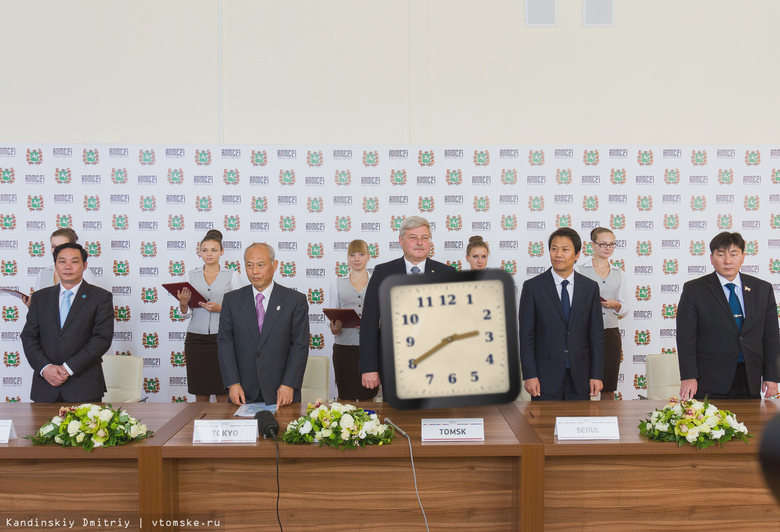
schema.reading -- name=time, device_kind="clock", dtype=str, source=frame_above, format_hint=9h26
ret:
2h40
